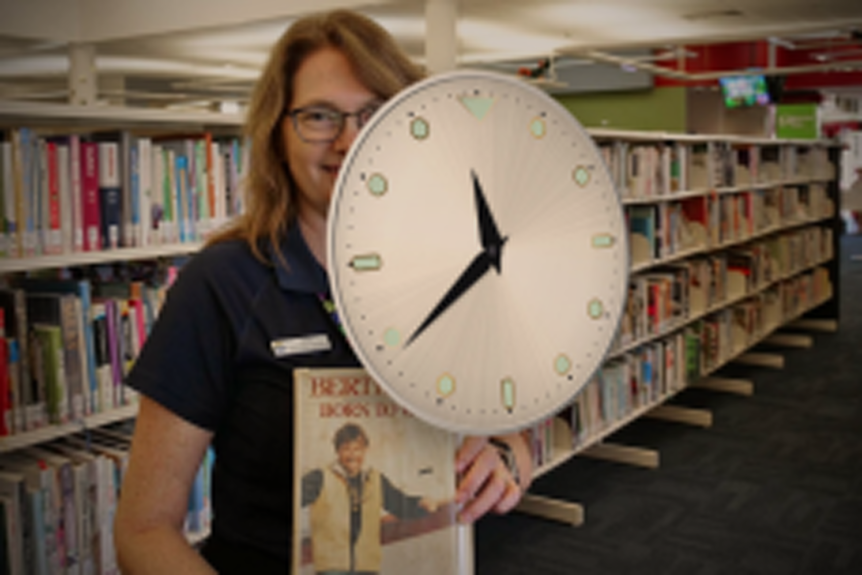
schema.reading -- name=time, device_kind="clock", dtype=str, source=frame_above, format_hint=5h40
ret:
11h39
